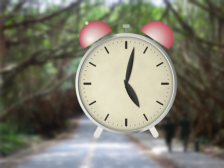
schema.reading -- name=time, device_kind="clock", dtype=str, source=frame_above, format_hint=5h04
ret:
5h02
